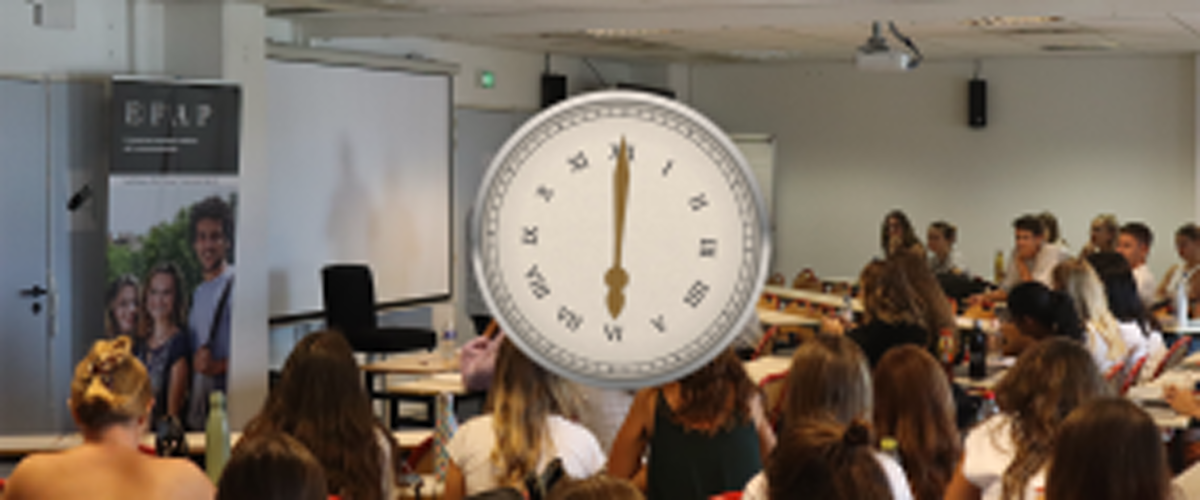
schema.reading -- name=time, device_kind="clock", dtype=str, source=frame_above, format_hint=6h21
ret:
6h00
